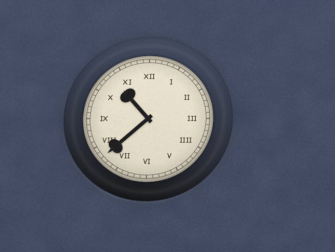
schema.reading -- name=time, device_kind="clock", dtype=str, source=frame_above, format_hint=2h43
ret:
10h38
